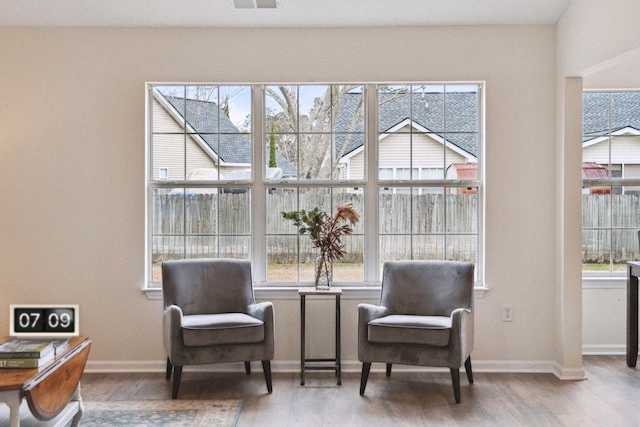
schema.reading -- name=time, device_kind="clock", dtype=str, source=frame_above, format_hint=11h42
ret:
7h09
